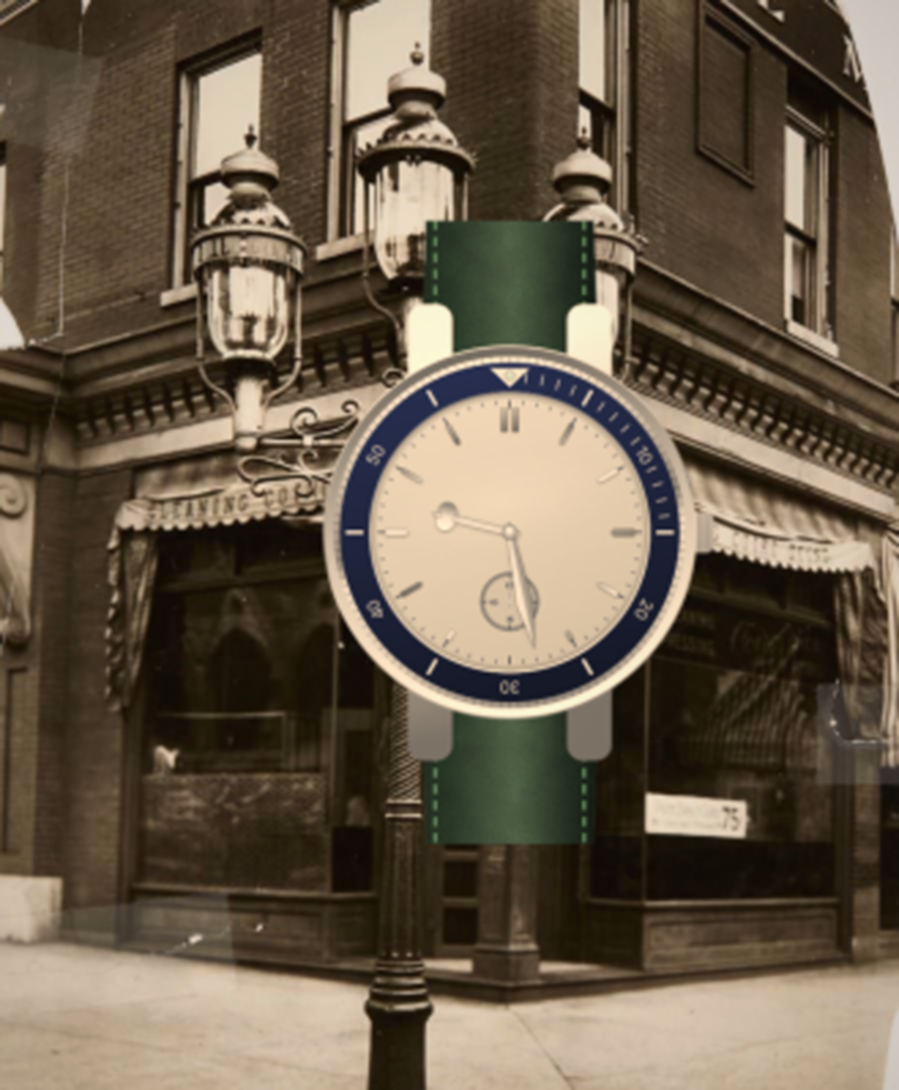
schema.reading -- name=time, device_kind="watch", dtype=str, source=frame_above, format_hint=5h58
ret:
9h28
